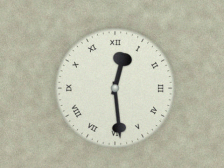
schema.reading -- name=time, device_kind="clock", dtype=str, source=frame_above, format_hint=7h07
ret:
12h29
